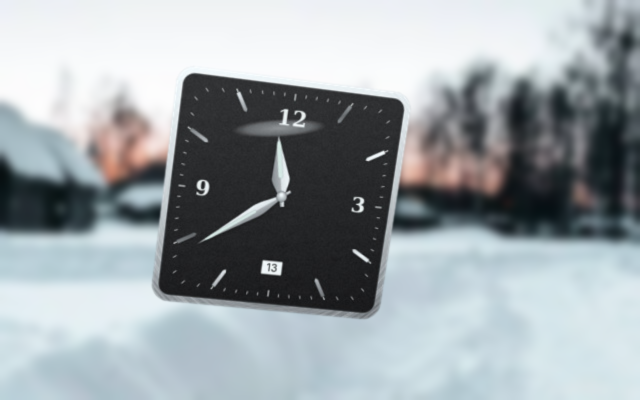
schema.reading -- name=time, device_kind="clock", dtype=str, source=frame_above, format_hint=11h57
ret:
11h39
